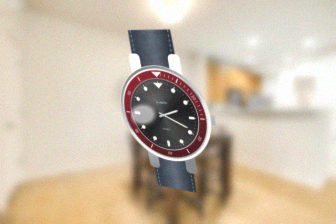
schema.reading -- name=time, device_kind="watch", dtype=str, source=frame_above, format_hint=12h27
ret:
2h19
